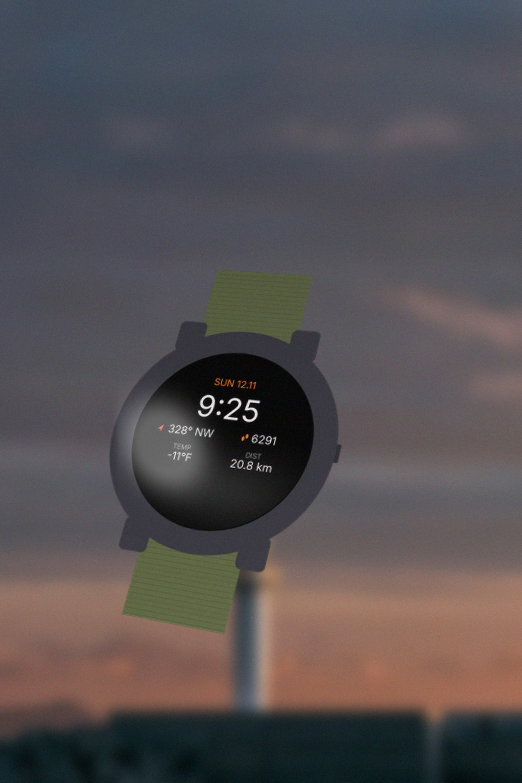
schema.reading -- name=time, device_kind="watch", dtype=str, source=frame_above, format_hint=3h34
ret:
9h25
